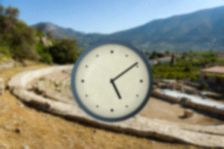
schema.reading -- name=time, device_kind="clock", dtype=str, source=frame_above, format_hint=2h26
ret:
5h09
